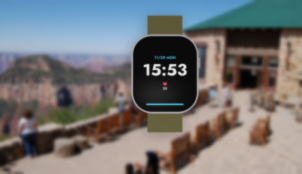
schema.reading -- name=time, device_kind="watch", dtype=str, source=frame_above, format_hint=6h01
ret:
15h53
